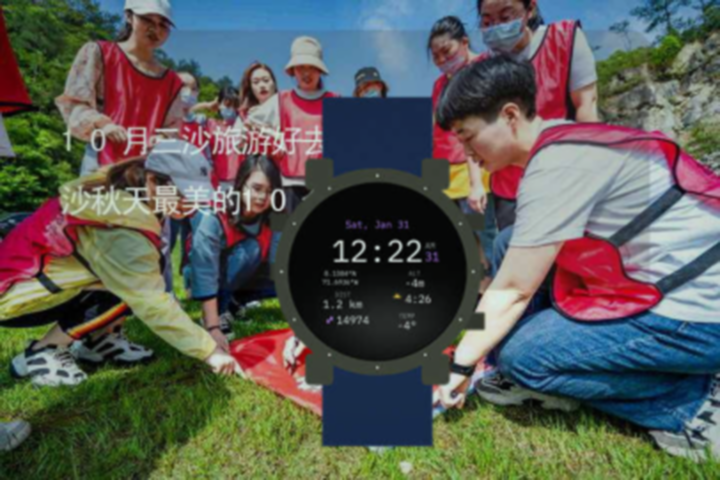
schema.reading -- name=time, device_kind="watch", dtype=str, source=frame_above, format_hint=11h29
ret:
12h22
